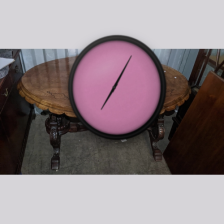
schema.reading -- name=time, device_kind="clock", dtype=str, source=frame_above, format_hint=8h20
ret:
7h05
